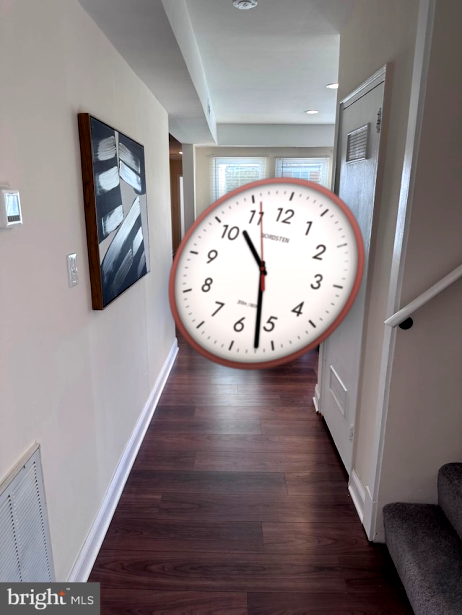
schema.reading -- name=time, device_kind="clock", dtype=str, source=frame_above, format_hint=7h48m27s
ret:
10h26m56s
